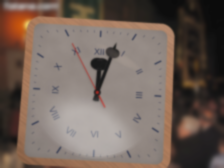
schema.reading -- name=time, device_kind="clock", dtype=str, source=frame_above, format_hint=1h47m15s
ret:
12h02m55s
